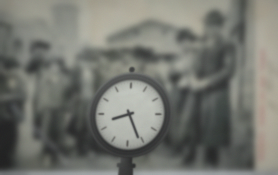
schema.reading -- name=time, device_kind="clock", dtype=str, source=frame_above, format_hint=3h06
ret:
8h26
